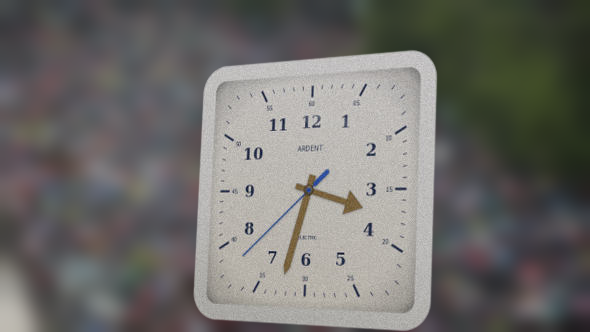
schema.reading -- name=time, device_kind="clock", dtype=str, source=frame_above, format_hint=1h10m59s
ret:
3h32m38s
